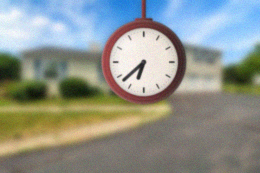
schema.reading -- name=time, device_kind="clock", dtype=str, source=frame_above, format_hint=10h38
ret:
6h38
